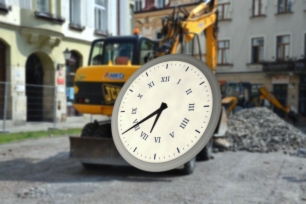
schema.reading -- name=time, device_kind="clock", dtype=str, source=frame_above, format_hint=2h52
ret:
6h40
